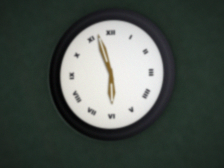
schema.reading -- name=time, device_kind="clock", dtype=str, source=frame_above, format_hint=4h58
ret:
5h57
